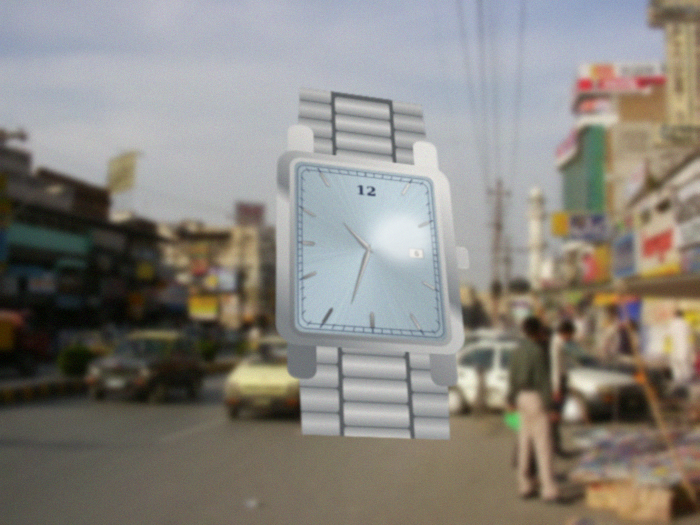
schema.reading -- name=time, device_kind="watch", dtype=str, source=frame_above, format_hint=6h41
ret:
10h33
